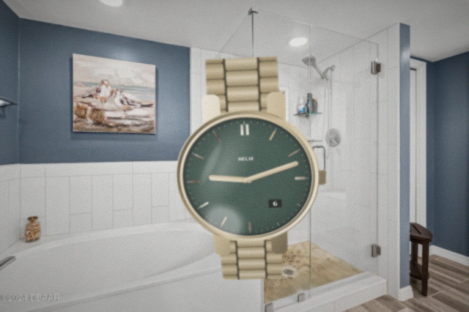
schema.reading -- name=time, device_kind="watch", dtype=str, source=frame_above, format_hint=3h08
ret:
9h12
